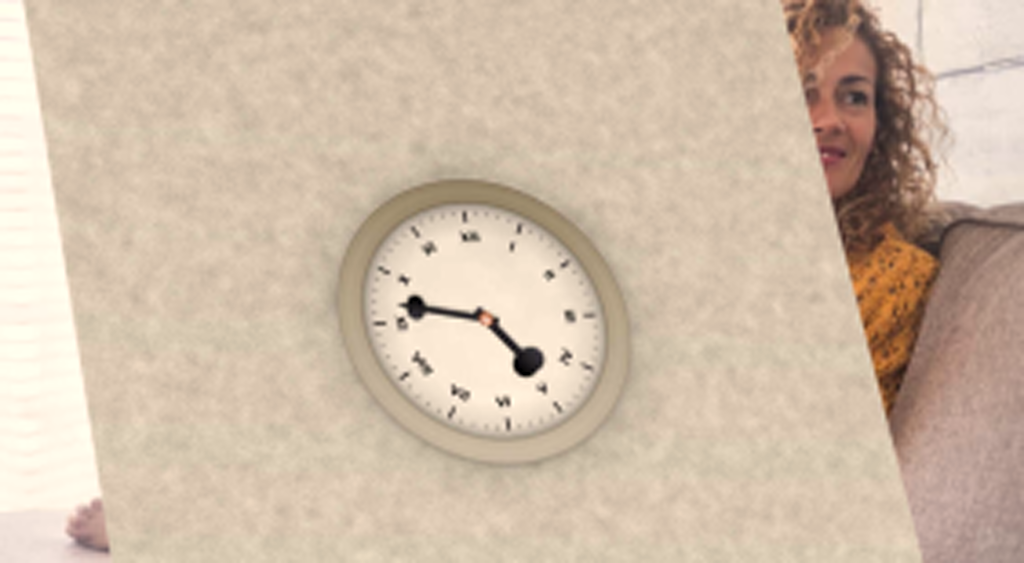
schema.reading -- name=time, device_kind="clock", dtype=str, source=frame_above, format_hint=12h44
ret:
4h47
